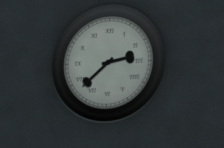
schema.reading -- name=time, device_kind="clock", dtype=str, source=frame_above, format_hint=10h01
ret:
2h38
